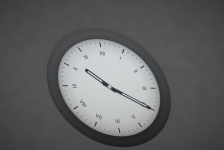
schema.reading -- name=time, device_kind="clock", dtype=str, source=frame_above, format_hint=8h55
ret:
10h20
